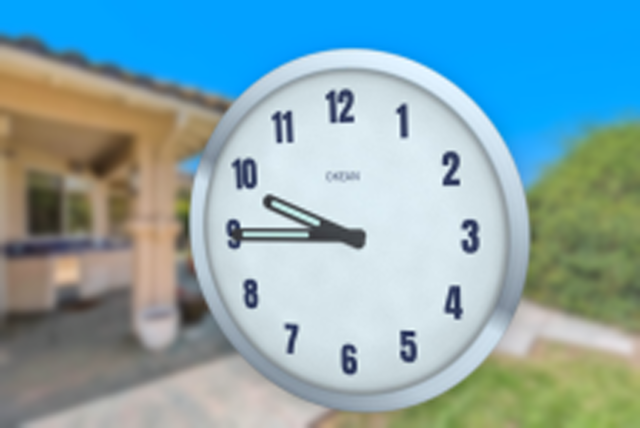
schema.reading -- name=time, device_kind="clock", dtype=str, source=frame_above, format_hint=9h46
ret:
9h45
